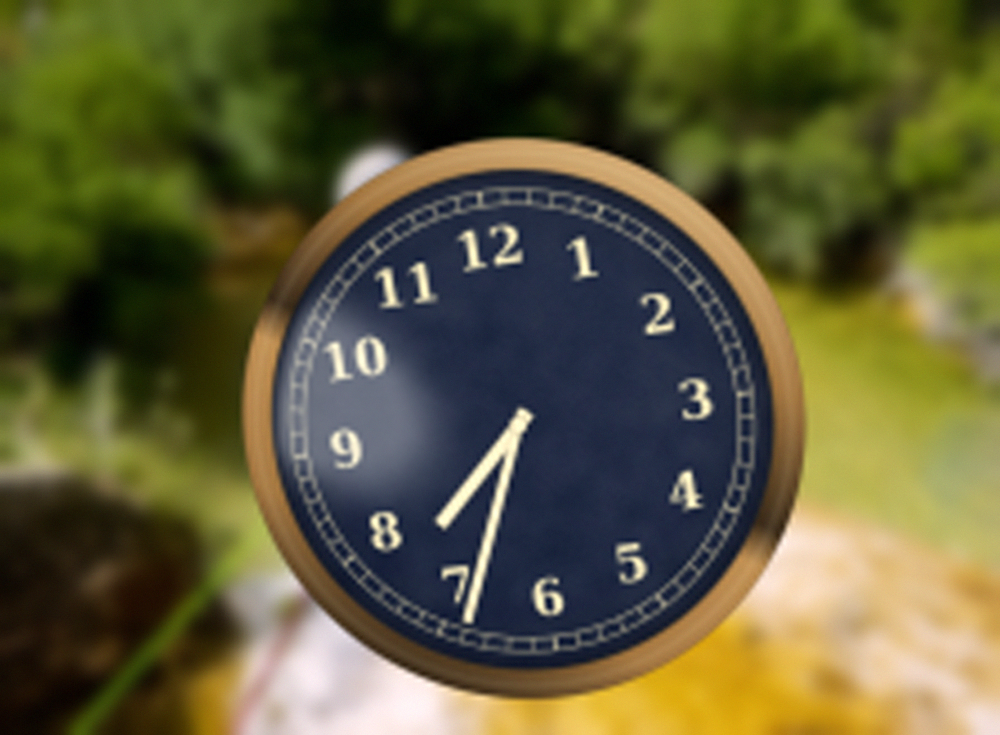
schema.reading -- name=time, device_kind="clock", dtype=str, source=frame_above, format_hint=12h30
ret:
7h34
